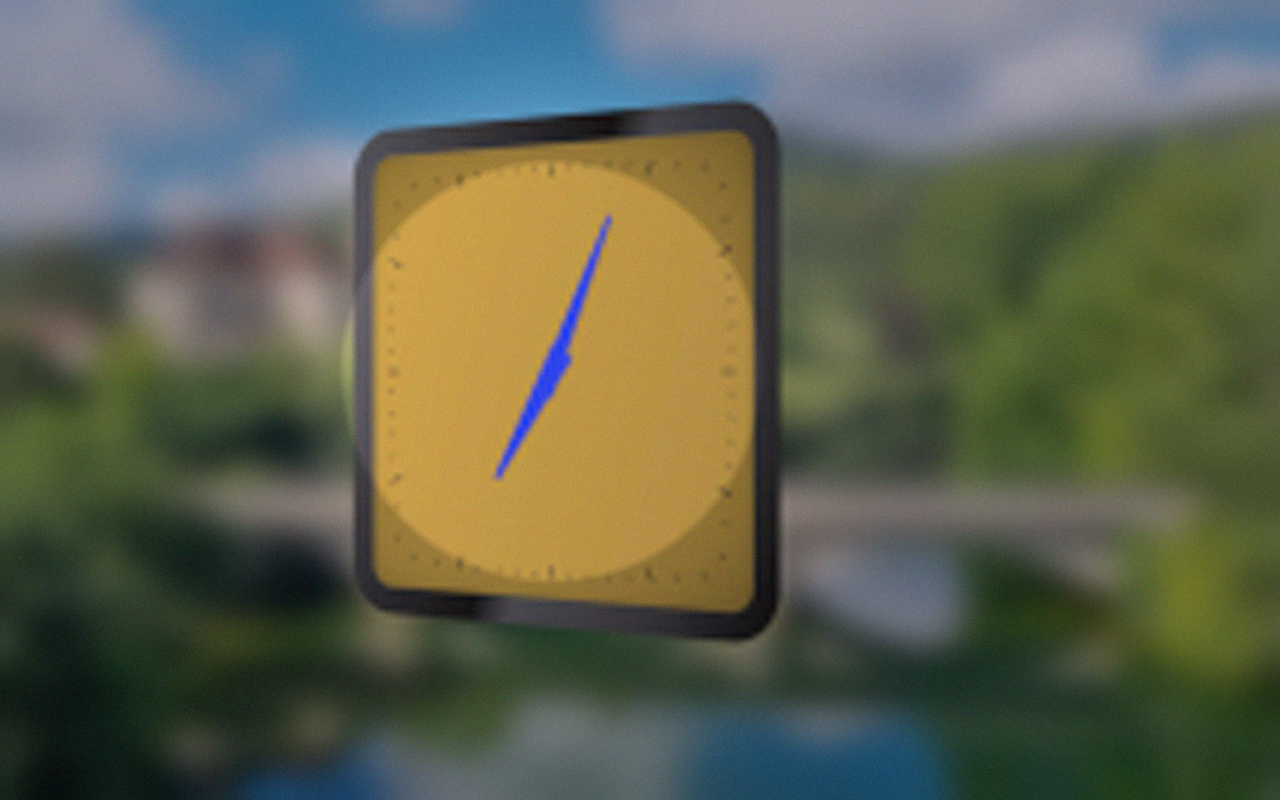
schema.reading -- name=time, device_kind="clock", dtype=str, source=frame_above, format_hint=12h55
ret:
7h04
